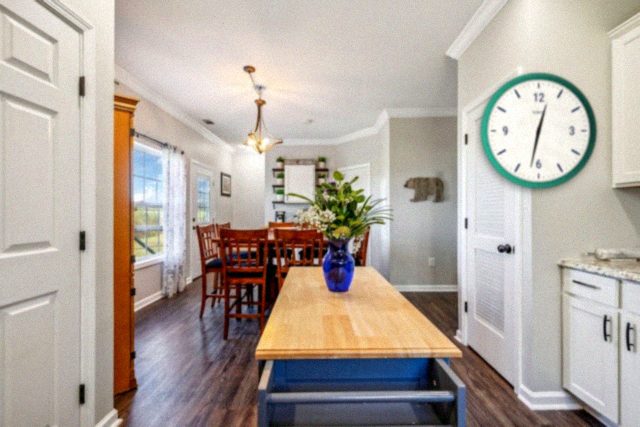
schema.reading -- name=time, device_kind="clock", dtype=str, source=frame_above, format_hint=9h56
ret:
12h32
